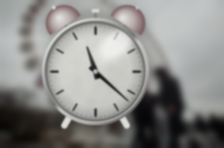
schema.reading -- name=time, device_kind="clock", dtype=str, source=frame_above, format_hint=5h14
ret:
11h22
